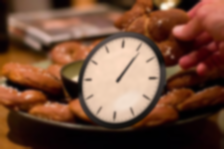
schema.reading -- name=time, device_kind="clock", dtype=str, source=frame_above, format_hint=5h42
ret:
1h06
